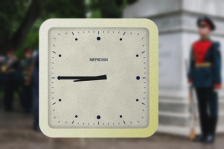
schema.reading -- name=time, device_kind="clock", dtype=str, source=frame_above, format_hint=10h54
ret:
8h45
